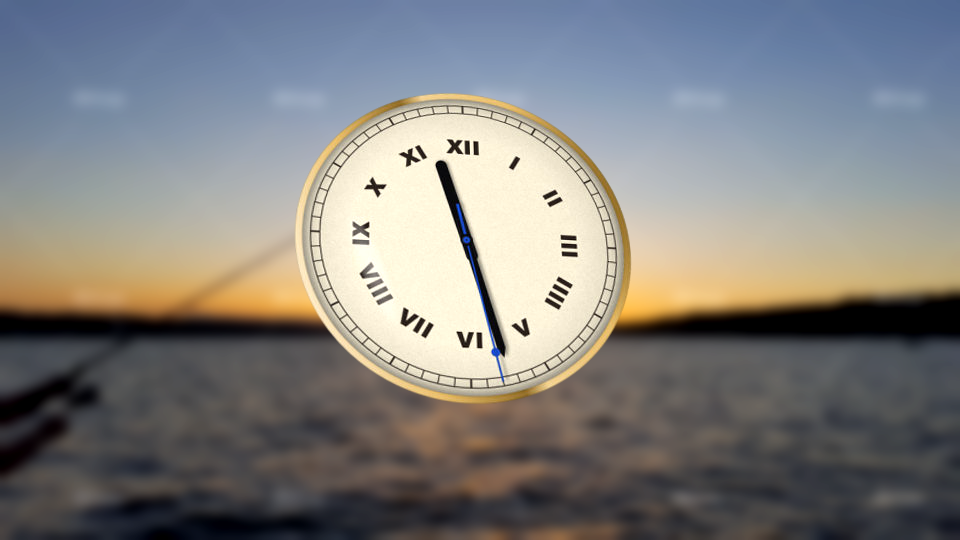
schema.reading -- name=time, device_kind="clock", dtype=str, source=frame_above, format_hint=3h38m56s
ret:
11h27m28s
